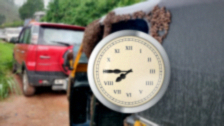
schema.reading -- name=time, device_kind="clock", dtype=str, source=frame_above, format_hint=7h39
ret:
7h45
